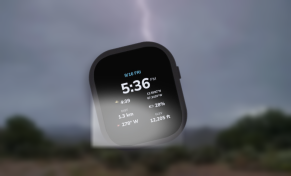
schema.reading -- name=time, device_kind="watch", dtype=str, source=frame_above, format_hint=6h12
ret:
5h36
